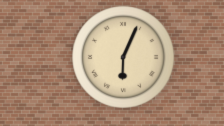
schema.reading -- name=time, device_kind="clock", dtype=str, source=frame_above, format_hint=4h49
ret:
6h04
